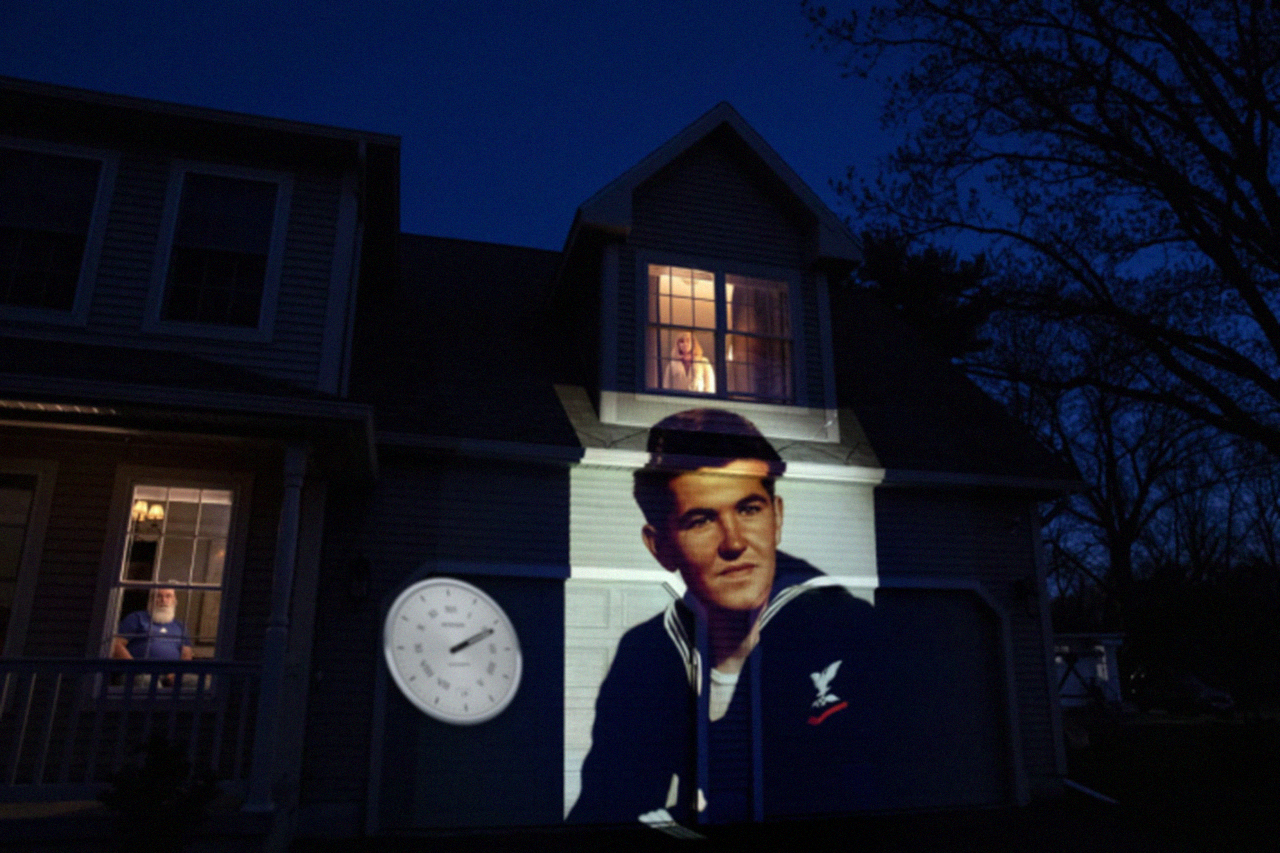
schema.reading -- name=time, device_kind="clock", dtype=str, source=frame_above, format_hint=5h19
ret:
2h11
